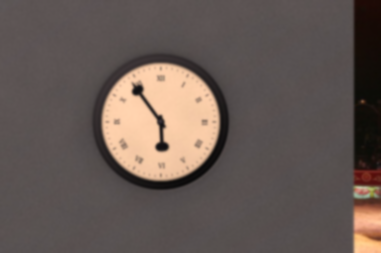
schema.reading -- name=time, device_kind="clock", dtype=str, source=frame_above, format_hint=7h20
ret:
5h54
